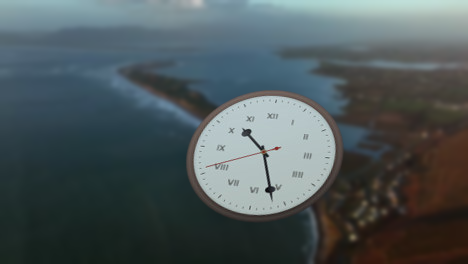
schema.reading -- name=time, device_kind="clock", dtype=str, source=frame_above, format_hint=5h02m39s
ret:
10h26m41s
